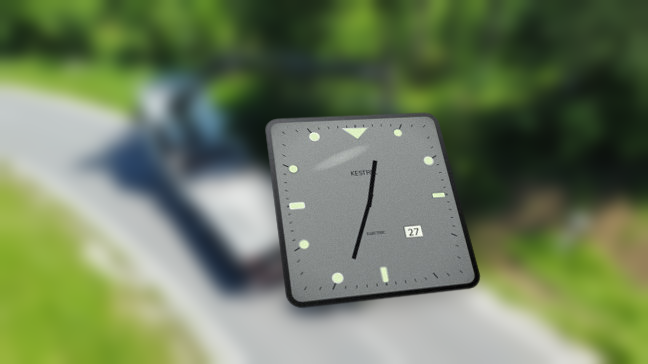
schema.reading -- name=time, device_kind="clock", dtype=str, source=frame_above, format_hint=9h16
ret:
12h34
